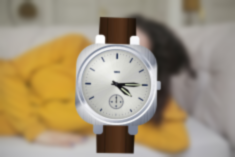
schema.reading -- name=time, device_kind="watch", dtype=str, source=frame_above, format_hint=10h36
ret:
4h15
